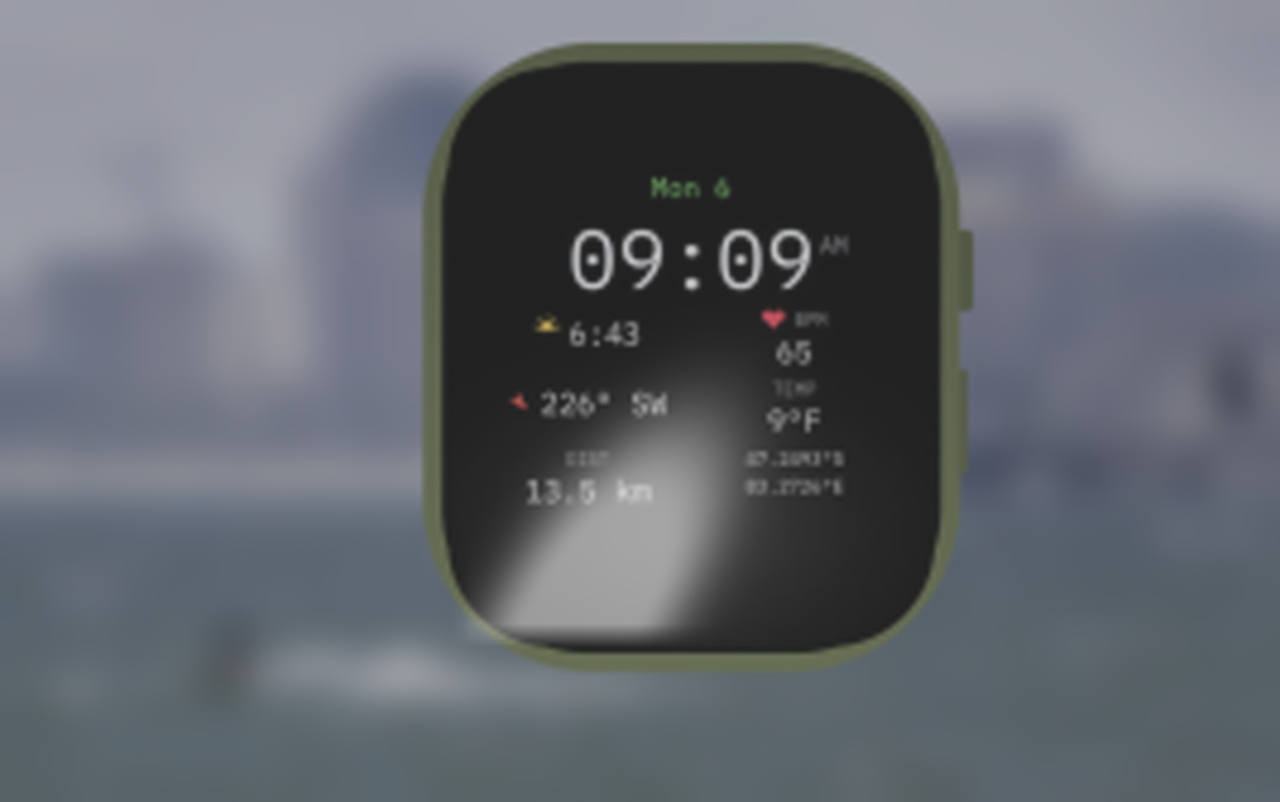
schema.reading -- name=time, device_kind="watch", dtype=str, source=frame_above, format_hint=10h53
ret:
9h09
